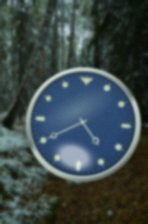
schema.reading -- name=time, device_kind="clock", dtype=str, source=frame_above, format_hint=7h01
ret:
4h40
